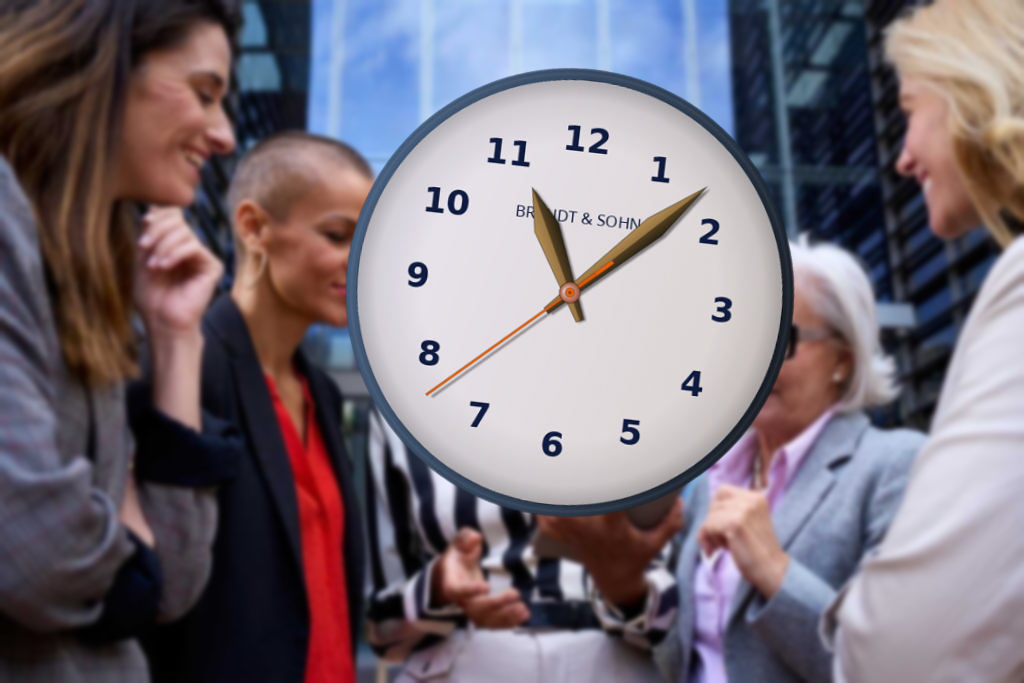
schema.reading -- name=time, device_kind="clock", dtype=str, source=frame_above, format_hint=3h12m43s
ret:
11h07m38s
